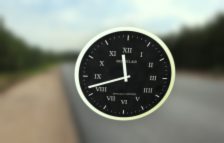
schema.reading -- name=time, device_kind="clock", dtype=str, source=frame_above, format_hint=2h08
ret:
11h42
